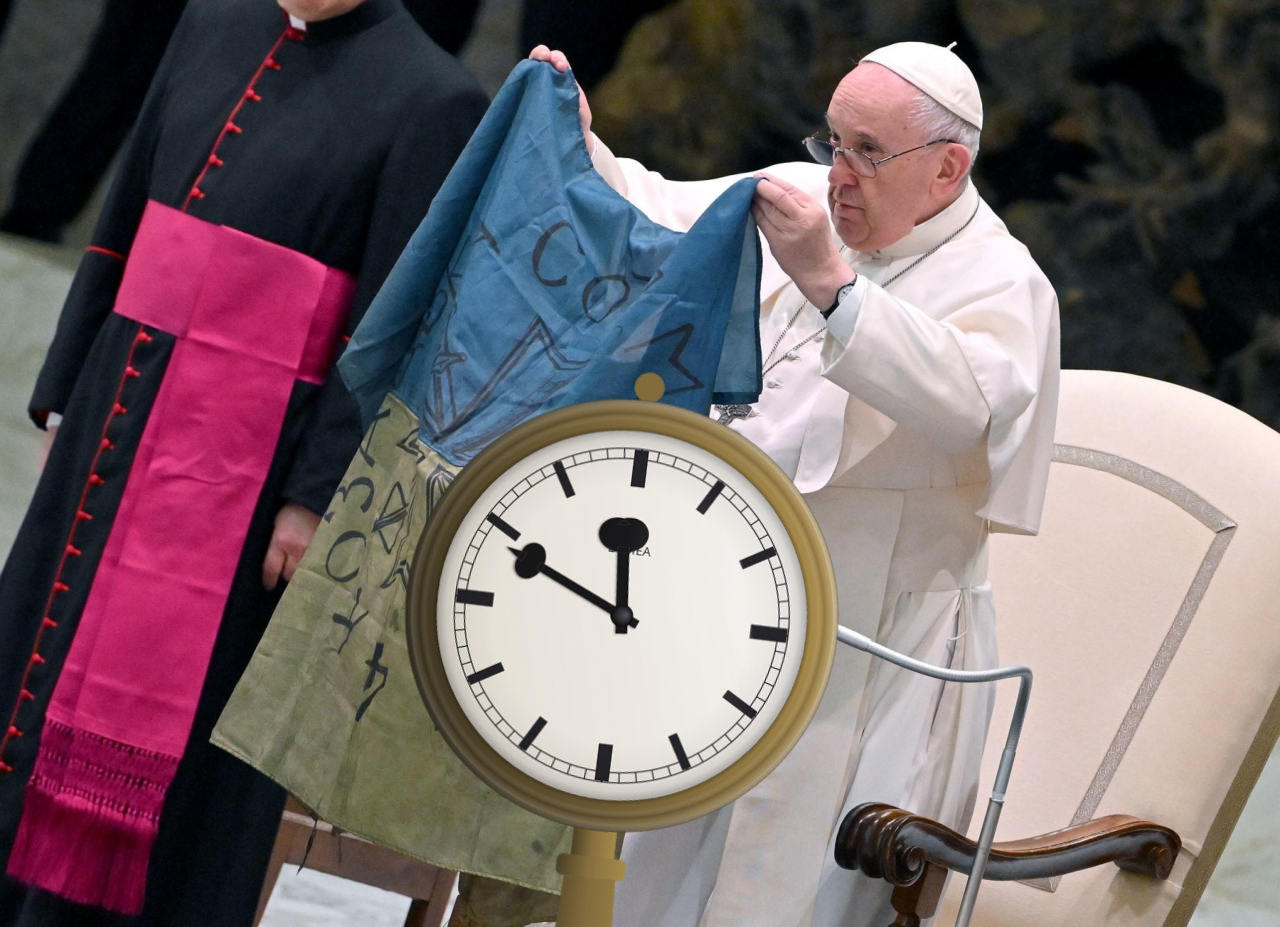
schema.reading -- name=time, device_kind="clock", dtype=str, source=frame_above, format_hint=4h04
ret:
11h49
